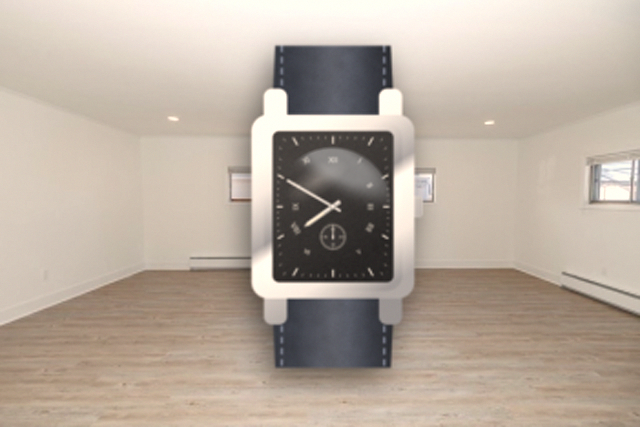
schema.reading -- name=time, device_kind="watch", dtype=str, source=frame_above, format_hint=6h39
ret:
7h50
